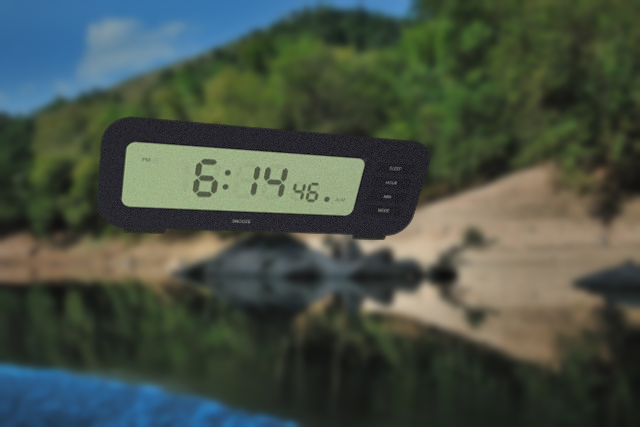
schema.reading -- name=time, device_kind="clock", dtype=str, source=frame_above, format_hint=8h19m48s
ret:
6h14m46s
